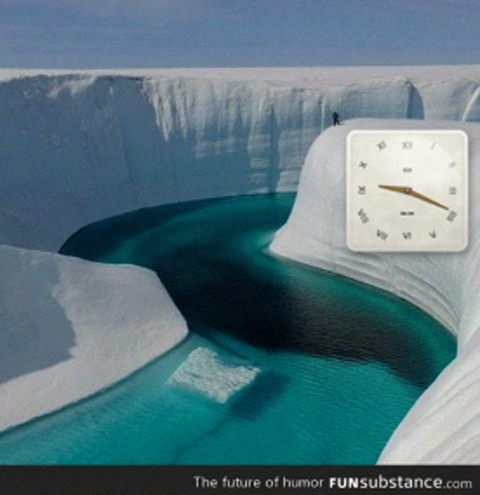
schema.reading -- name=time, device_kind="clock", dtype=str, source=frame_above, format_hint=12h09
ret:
9h19
